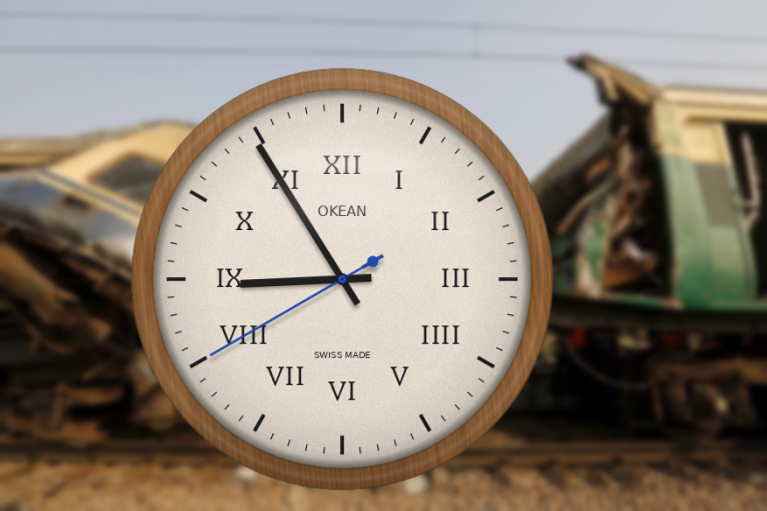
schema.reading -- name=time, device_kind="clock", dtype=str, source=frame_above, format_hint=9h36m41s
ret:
8h54m40s
